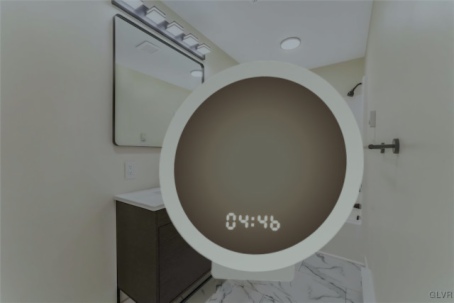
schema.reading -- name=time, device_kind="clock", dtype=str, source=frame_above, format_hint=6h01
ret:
4h46
